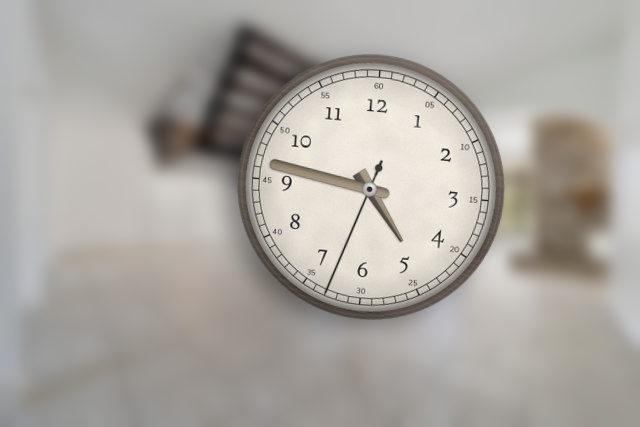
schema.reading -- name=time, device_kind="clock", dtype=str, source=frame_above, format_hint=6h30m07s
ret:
4h46m33s
